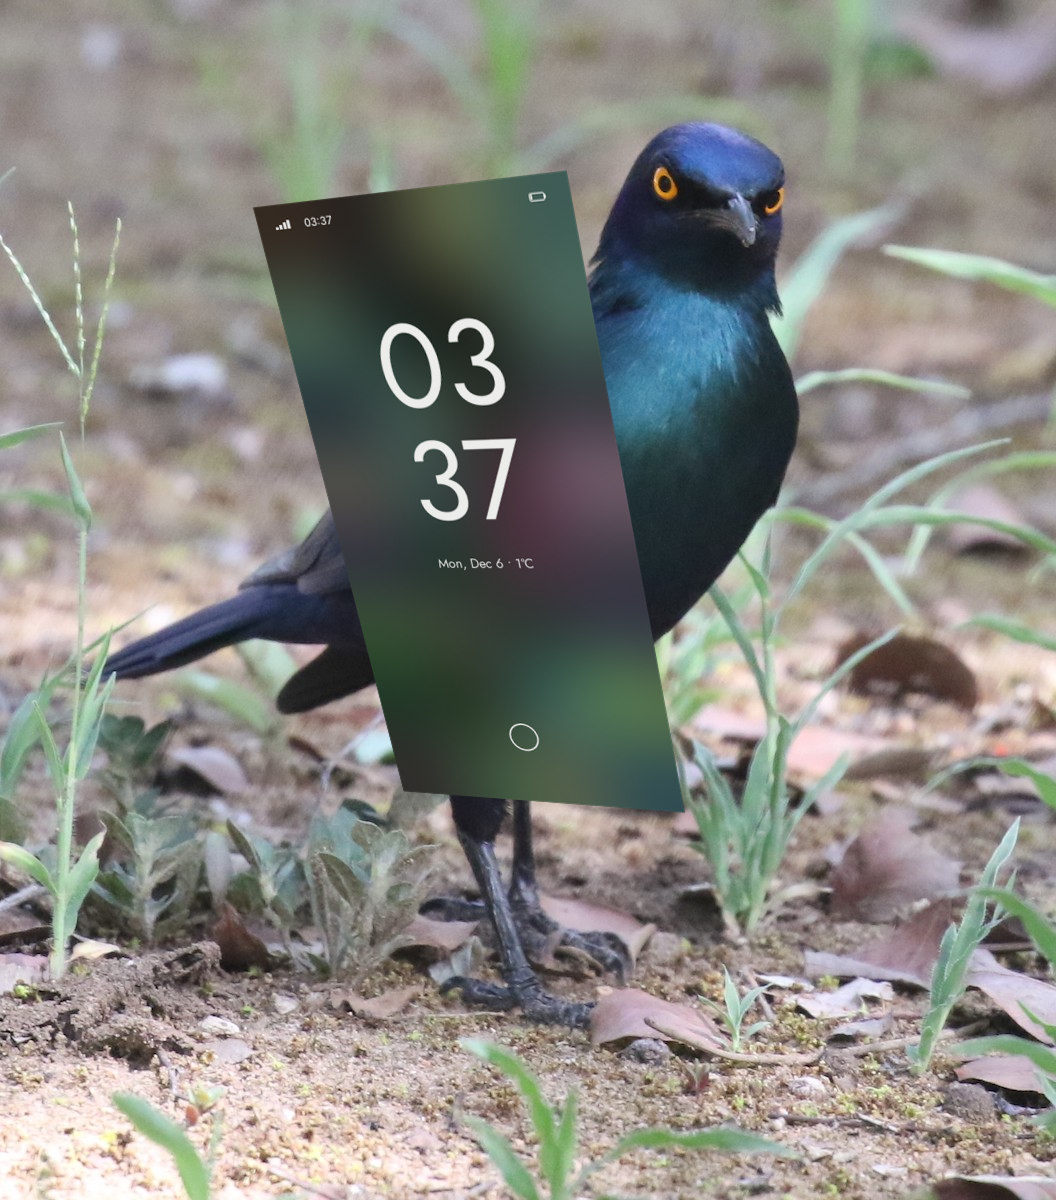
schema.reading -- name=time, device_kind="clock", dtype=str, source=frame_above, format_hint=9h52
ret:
3h37
